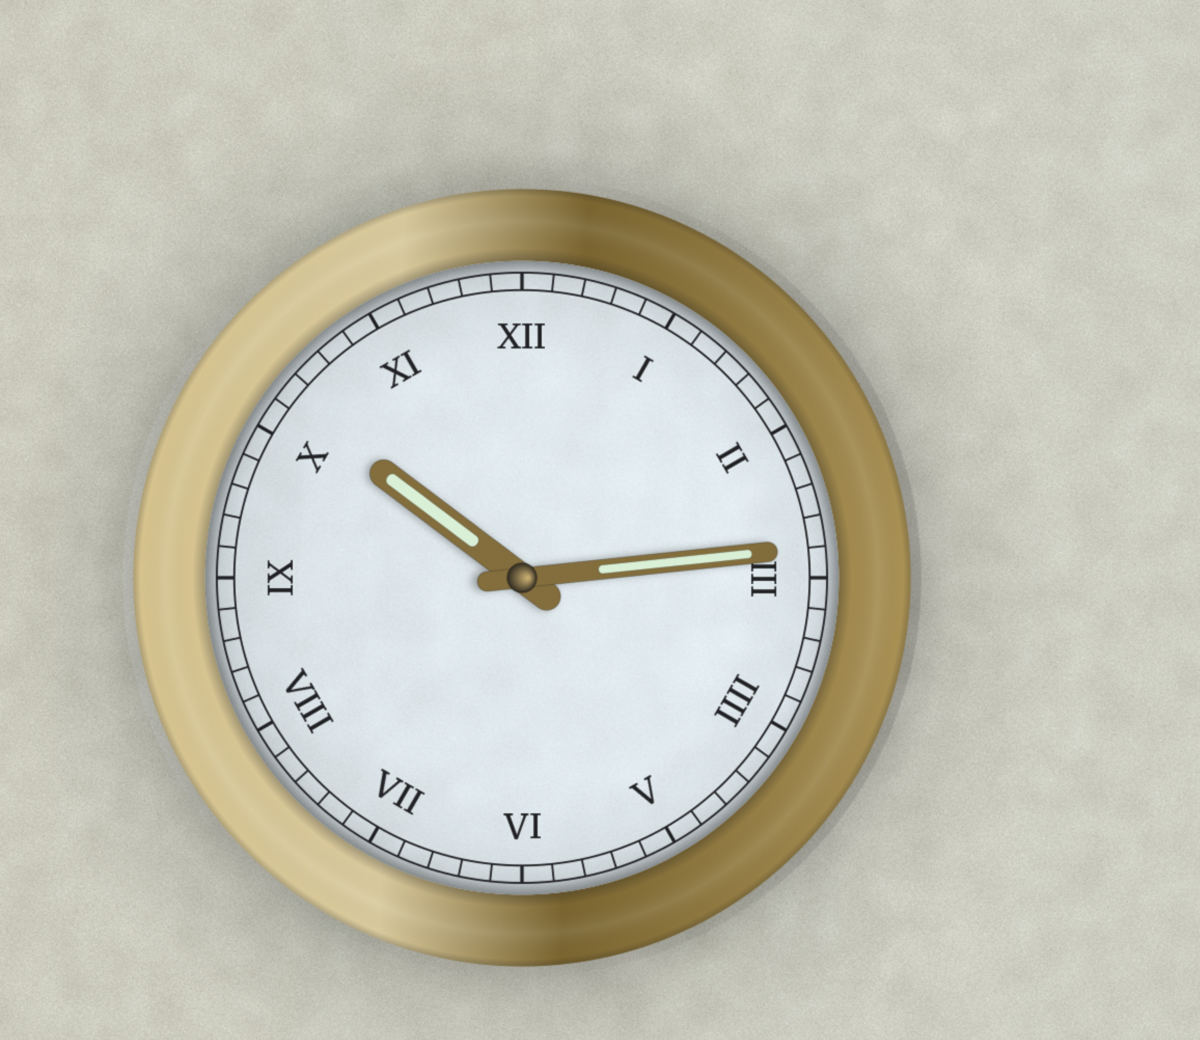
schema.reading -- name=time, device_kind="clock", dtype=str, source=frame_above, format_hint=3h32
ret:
10h14
